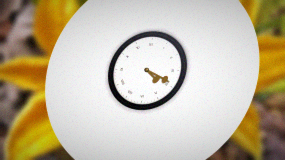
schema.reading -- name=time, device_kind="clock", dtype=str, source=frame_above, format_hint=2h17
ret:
4h19
